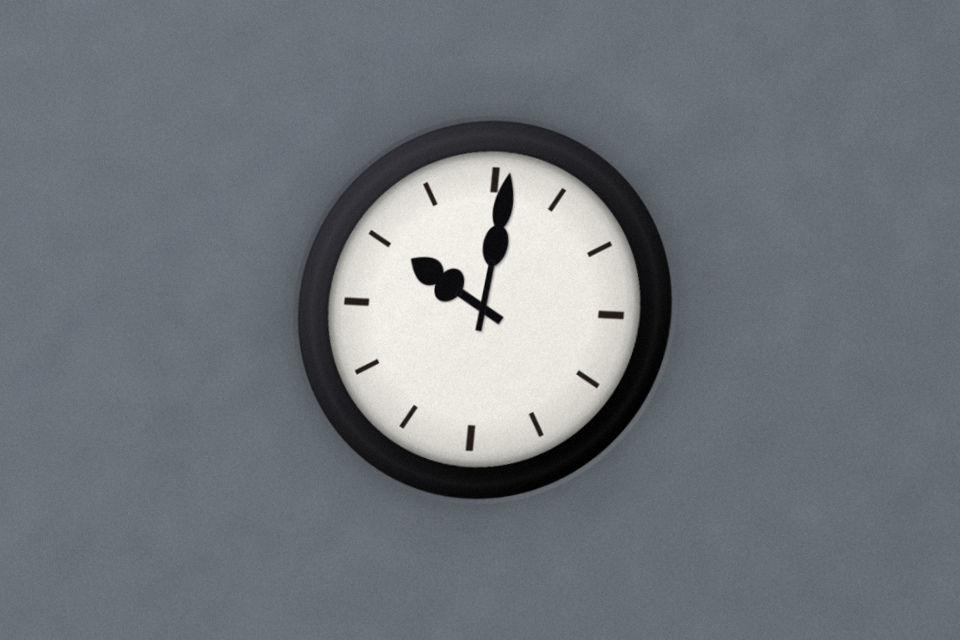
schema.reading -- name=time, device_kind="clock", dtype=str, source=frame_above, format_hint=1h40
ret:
10h01
